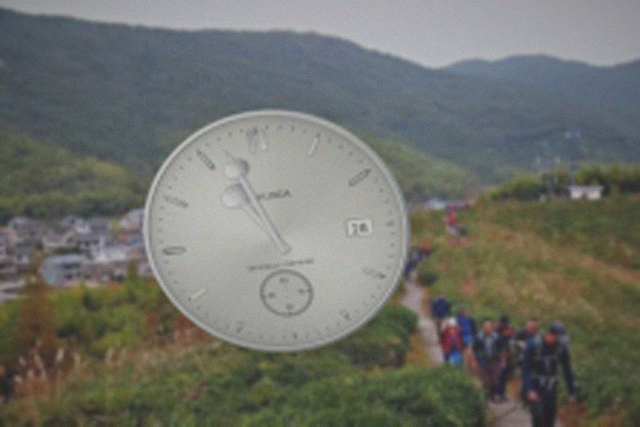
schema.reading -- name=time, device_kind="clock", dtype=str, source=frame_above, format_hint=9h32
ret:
10h57
